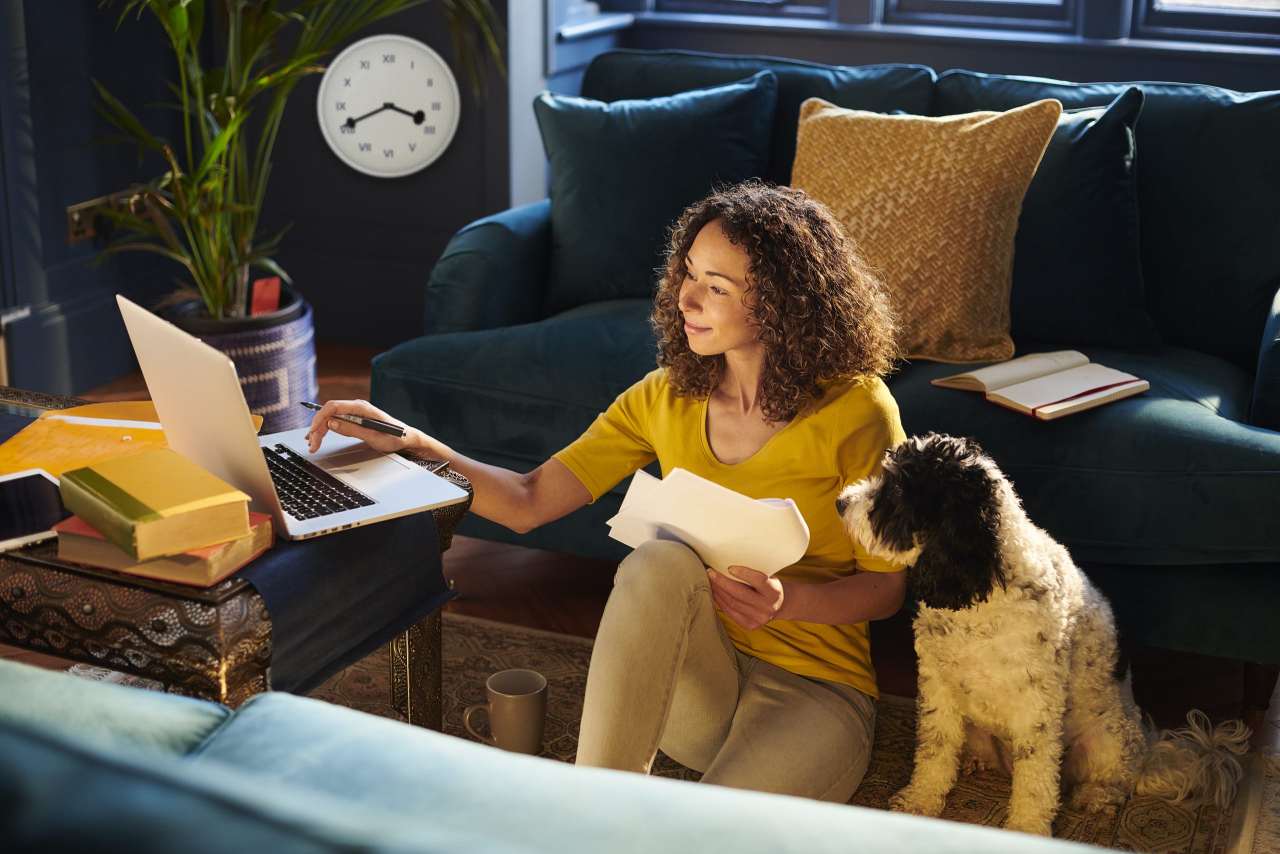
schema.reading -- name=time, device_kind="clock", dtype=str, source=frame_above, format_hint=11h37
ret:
3h41
